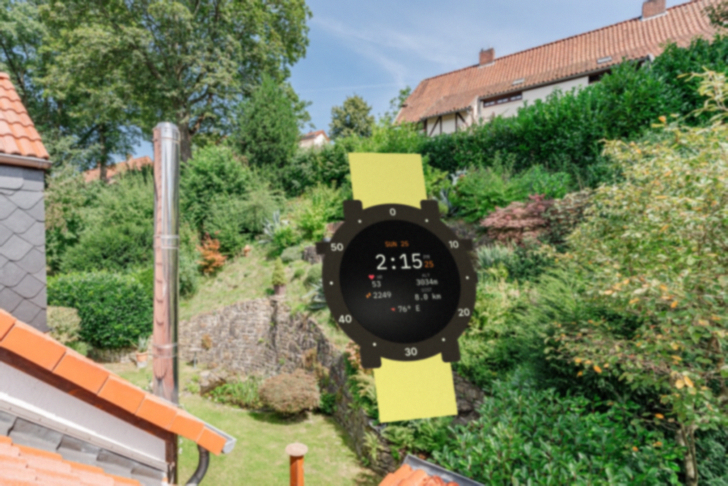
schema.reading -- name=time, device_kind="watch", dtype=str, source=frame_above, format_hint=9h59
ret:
2h15
